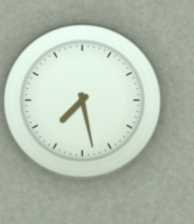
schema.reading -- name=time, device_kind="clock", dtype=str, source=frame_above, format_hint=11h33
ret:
7h28
